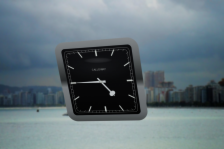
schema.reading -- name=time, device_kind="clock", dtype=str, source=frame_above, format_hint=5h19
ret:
4h45
